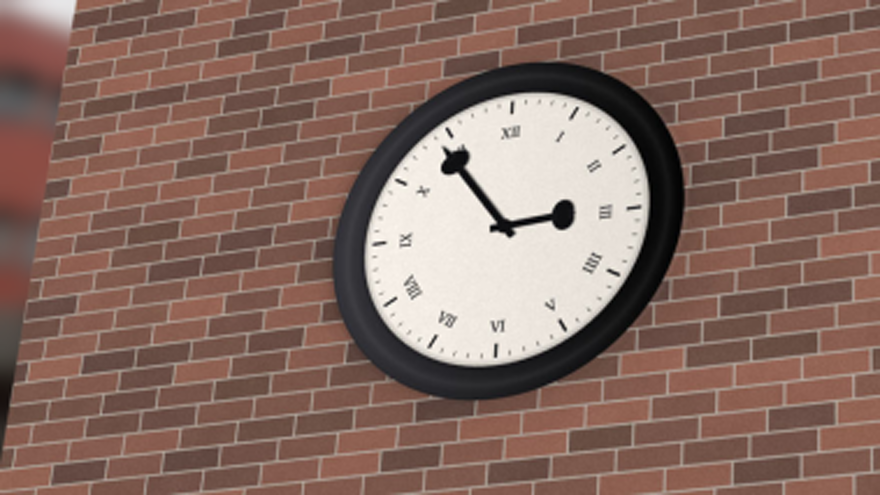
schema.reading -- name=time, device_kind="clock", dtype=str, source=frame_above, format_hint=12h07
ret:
2h54
